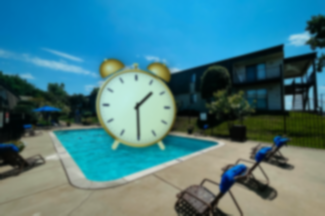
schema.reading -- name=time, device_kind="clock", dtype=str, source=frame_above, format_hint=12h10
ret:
1h30
